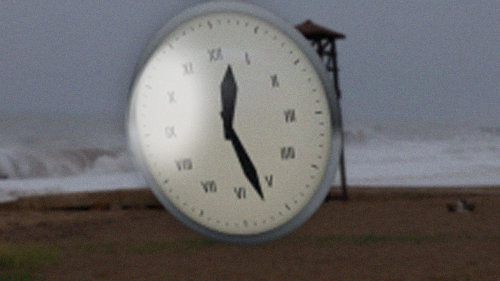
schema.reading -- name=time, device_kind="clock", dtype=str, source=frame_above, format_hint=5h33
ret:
12h27
